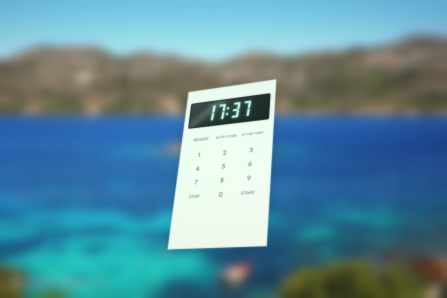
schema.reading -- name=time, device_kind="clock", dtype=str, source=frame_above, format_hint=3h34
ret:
17h37
